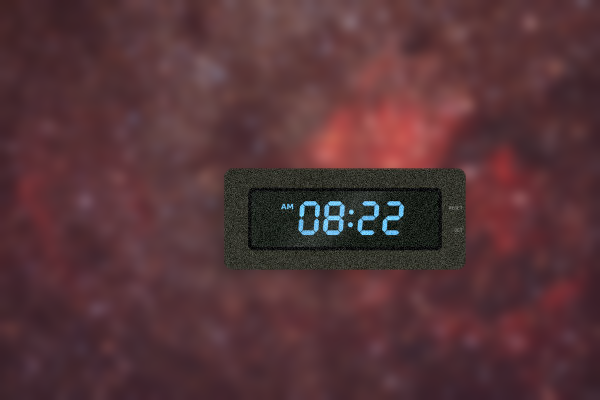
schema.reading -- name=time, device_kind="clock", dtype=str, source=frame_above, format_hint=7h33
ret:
8h22
